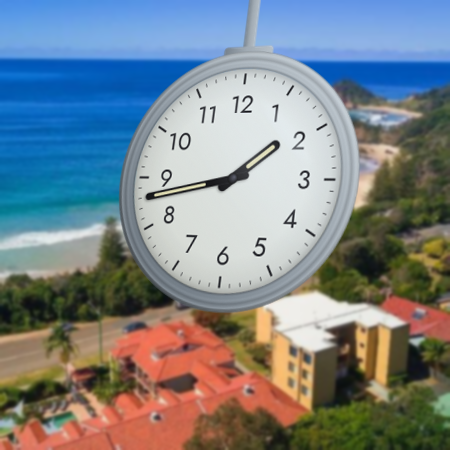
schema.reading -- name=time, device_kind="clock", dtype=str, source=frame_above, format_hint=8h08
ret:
1h43
